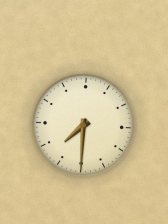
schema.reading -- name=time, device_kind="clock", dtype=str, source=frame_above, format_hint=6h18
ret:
7h30
